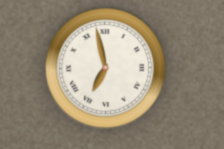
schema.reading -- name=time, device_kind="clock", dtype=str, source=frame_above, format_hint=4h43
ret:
6h58
